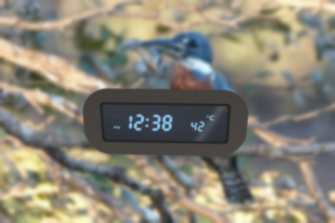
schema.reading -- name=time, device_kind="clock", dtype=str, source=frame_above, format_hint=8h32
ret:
12h38
